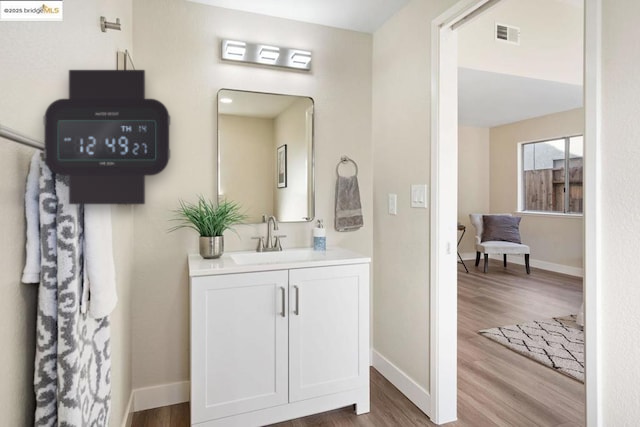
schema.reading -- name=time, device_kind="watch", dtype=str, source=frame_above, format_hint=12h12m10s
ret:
12h49m27s
